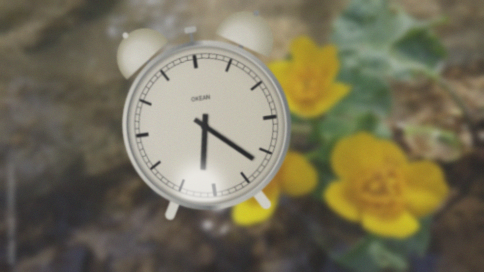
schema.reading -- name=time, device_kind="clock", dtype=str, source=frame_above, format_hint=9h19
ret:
6h22
